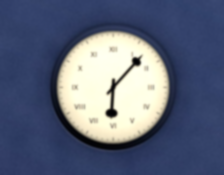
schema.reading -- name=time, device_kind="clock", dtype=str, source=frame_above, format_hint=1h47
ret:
6h07
